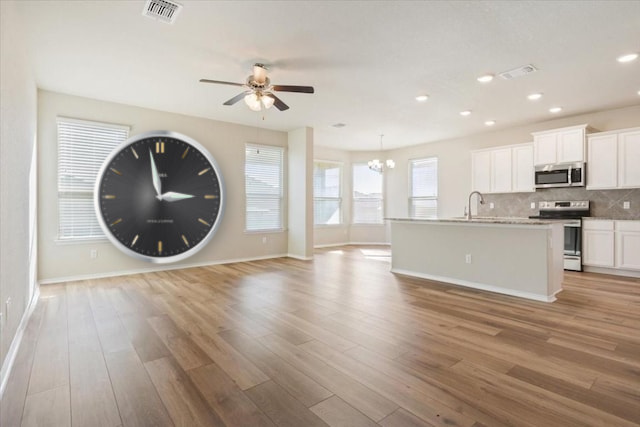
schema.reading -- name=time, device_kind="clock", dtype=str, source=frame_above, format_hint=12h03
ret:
2h58
